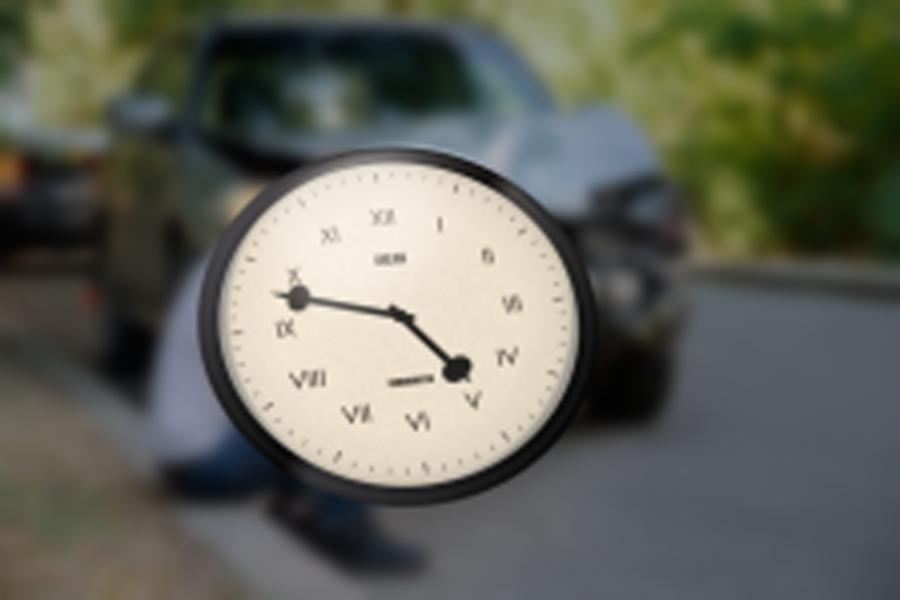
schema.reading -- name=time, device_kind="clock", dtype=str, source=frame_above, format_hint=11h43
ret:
4h48
